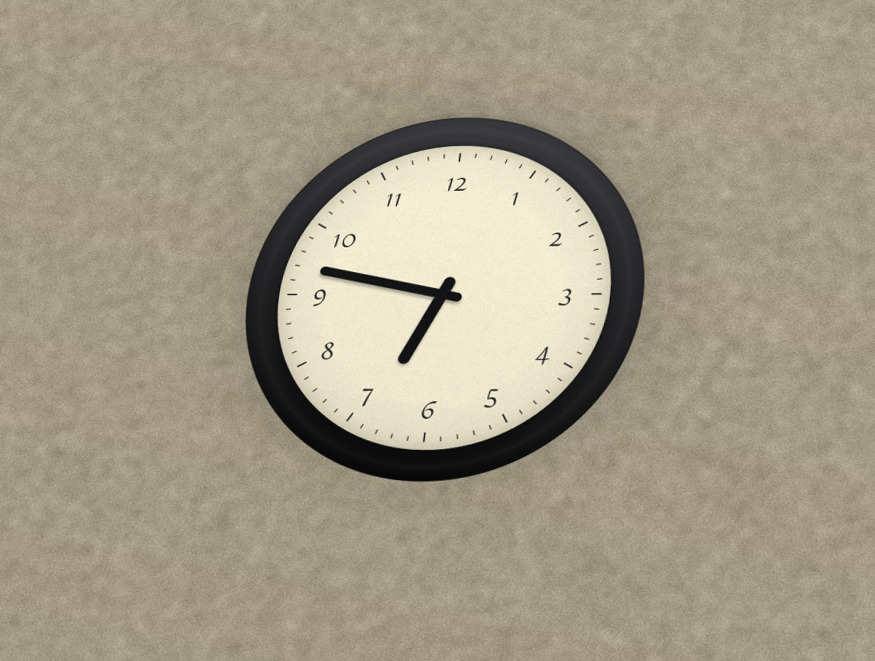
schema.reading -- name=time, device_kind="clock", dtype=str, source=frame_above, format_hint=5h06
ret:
6h47
